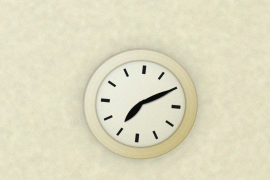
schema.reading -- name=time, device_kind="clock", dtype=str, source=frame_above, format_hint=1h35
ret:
7h10
